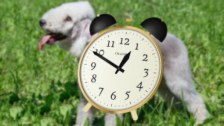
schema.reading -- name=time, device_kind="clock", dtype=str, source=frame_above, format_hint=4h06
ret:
12h49
